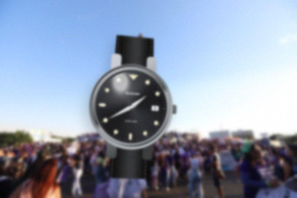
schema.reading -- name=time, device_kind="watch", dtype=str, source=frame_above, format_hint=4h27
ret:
1h40
